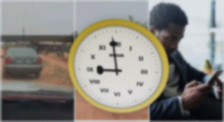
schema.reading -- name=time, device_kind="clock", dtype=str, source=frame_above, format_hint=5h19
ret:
8h59
